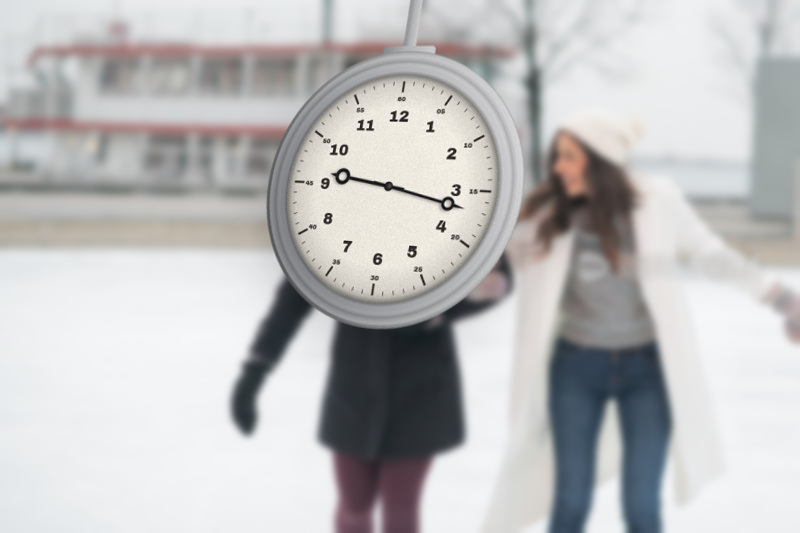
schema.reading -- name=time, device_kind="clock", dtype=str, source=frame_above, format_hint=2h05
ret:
9h17
